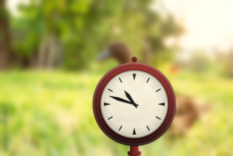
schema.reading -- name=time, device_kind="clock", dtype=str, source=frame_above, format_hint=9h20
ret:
10h48
